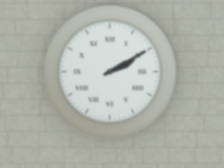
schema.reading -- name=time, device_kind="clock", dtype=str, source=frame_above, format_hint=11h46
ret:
2h10
